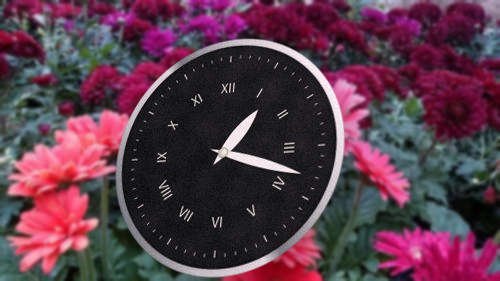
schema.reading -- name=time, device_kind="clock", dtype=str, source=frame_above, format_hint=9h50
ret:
1h18
